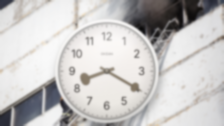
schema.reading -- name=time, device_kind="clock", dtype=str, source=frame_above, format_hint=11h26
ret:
8h20
